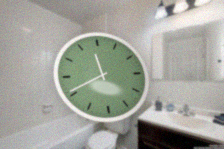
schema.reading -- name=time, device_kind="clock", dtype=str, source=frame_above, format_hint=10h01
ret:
11h41
